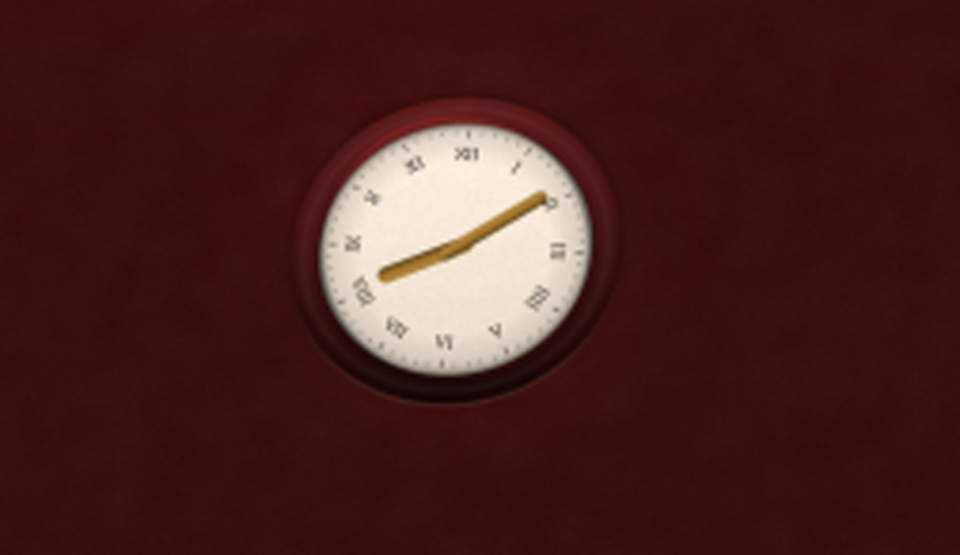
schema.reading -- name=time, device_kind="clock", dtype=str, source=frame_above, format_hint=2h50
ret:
8h09
